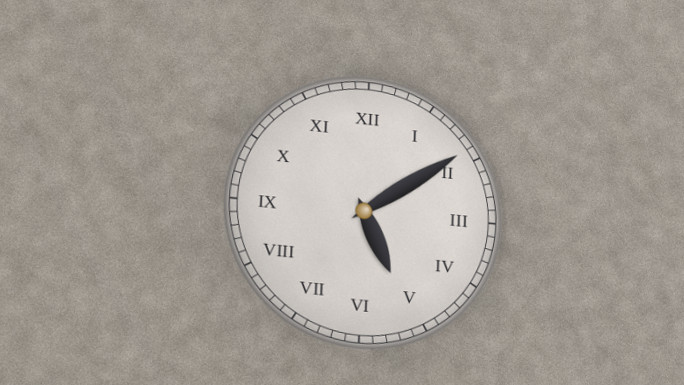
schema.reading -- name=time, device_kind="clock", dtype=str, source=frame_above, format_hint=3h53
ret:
5h09
